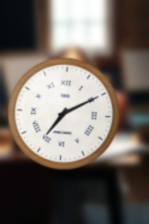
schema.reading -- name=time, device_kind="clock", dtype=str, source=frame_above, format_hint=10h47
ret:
7h10
